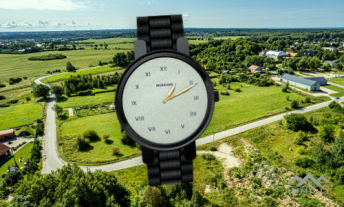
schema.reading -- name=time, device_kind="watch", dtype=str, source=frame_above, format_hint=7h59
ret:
1h11
